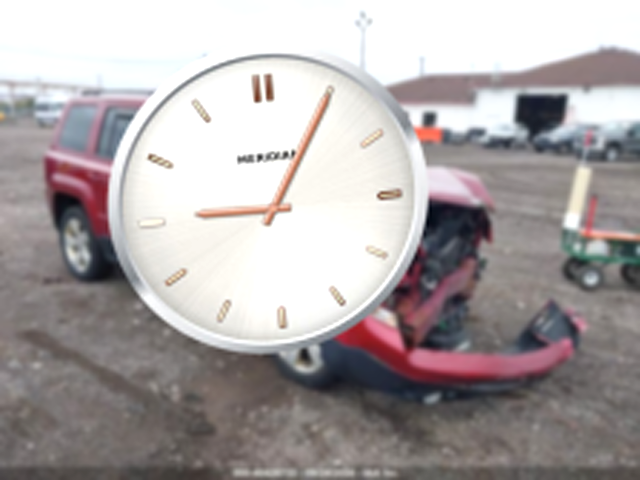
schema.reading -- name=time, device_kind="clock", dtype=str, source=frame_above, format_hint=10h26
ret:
9h05
